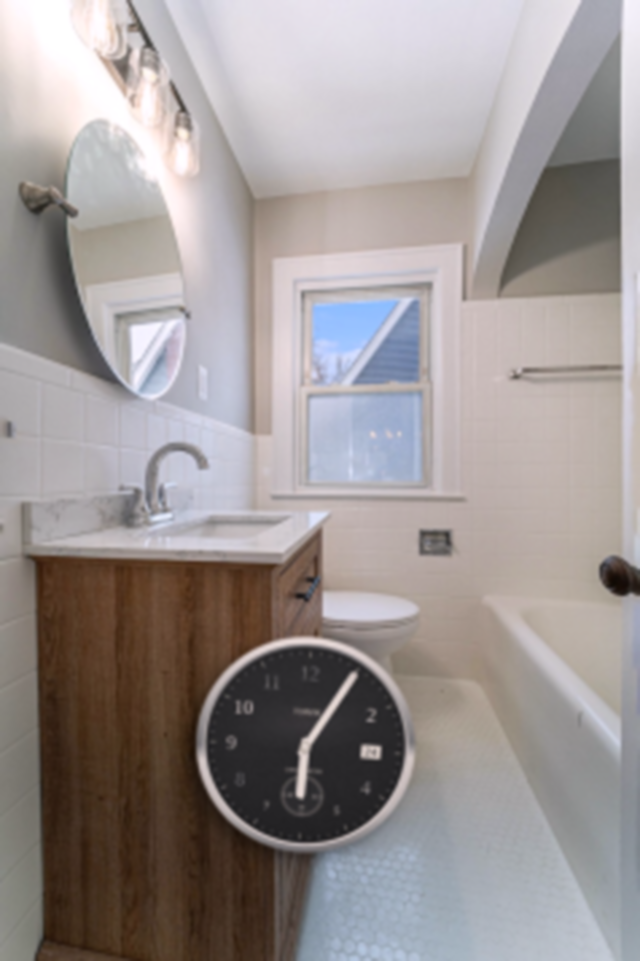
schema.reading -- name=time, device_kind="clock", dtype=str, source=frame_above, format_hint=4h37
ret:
6h05
